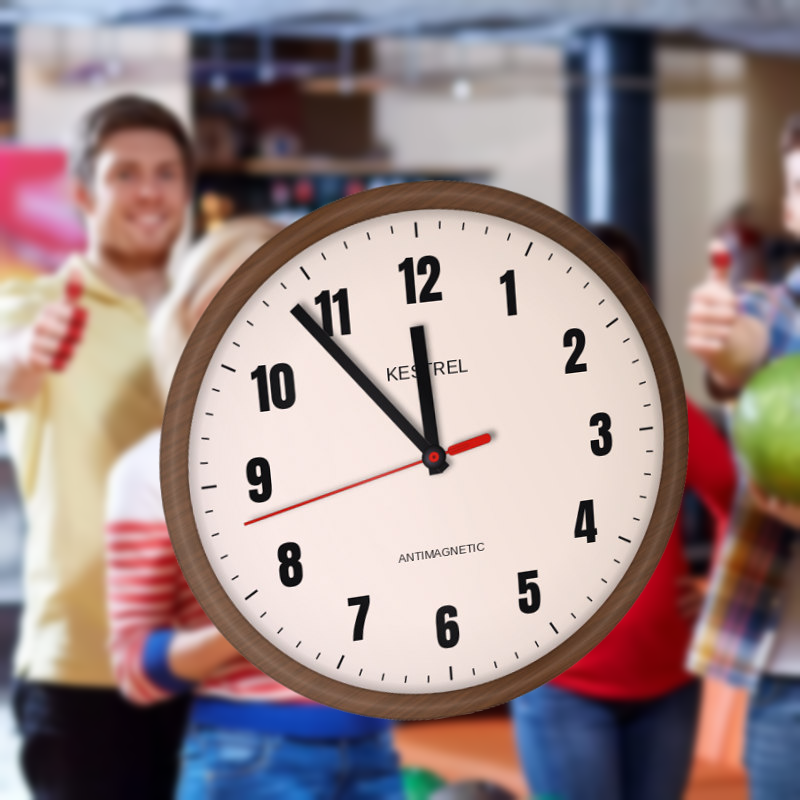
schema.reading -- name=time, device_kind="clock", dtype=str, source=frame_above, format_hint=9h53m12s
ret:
11h53m43s
